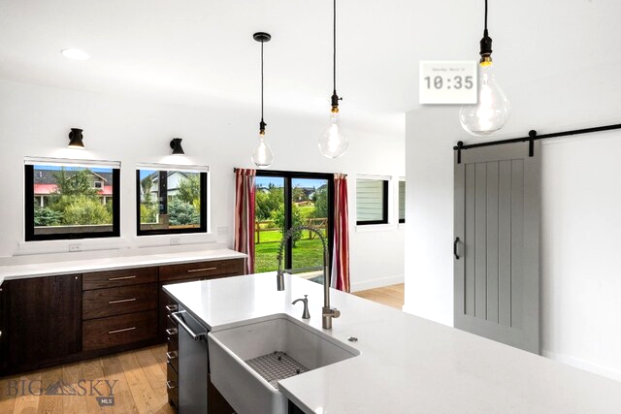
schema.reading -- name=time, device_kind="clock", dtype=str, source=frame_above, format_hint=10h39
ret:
10h35
